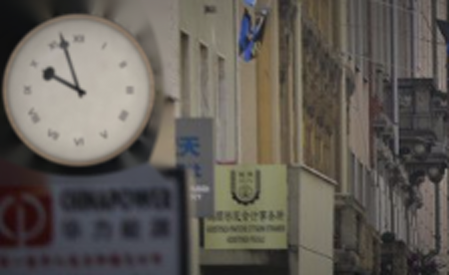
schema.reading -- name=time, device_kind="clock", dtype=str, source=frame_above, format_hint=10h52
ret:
9h57
